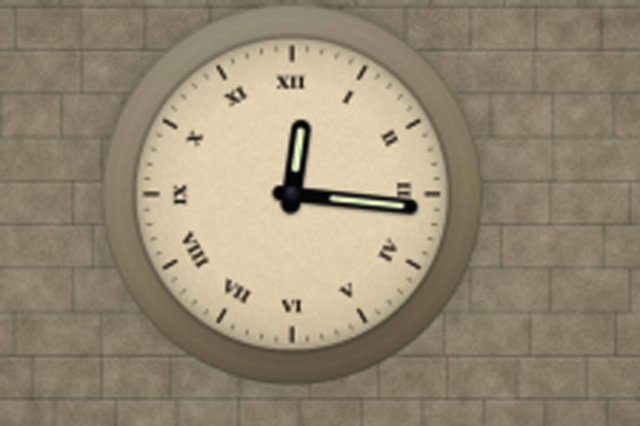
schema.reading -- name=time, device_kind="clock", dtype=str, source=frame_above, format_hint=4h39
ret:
12h16
